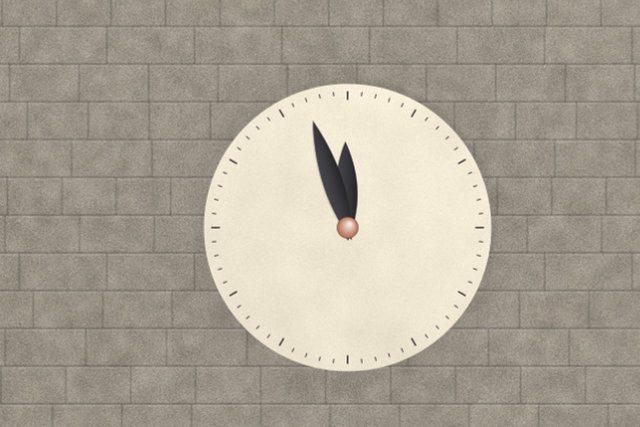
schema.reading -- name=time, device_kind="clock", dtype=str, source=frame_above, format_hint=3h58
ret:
11h57
